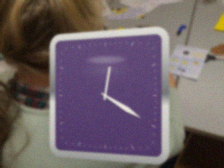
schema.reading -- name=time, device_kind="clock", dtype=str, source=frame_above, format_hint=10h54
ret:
12h20
